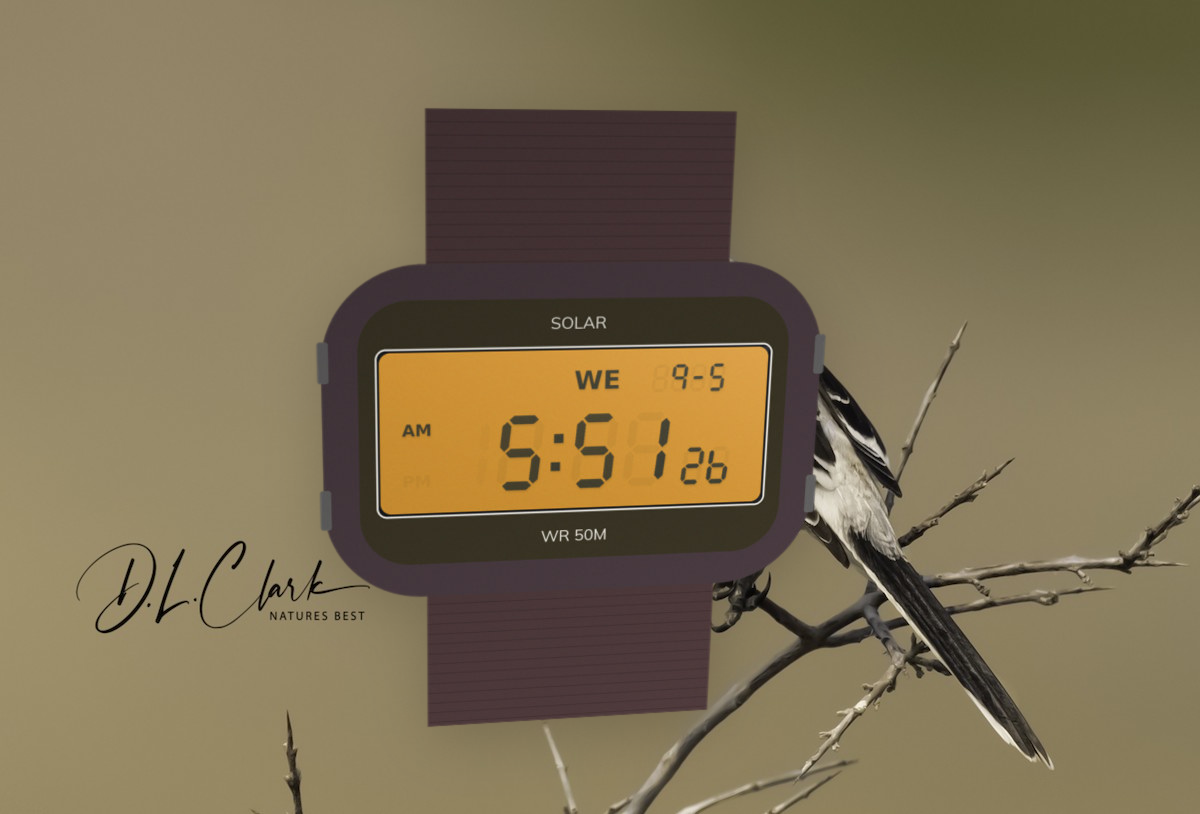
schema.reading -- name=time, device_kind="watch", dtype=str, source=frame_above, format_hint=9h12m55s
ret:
5h51m26s
